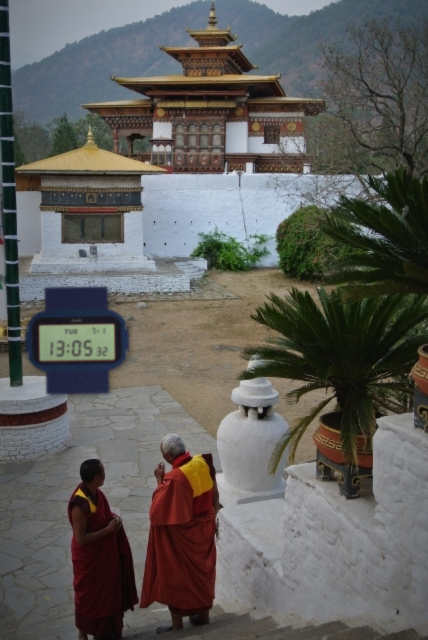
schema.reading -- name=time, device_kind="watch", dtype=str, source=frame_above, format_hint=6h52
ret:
13h05
